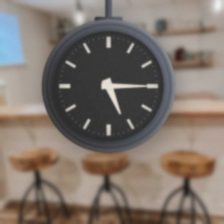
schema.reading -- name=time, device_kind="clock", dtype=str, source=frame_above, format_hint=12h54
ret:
5h15
